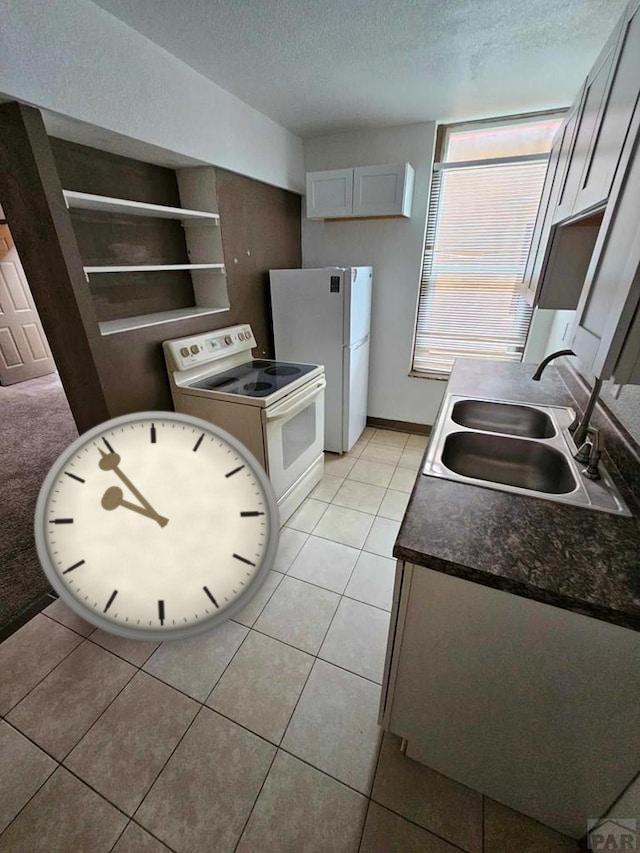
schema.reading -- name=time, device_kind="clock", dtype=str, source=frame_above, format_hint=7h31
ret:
9h54
